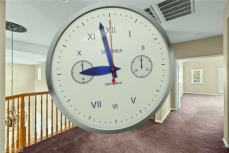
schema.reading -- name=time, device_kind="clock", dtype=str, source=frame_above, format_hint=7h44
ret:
8h58
